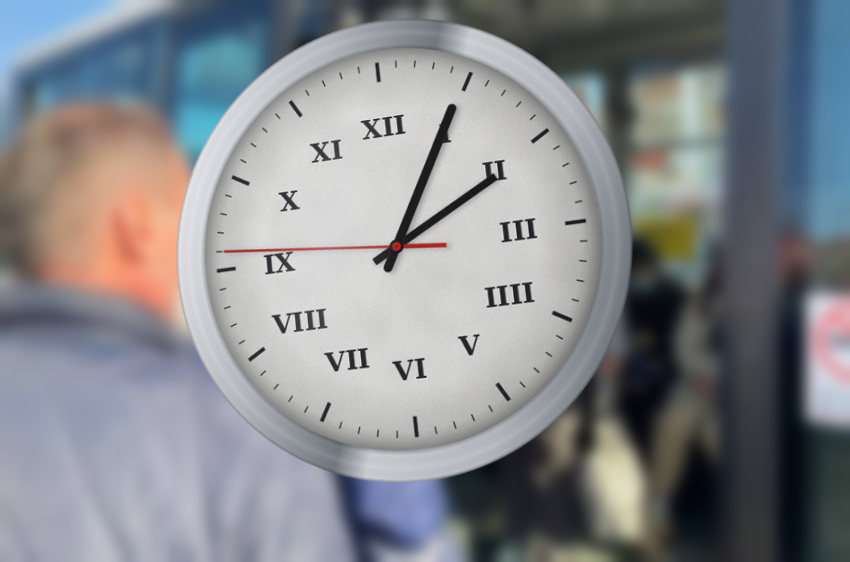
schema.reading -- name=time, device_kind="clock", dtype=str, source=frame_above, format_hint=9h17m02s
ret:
2h04m46s
